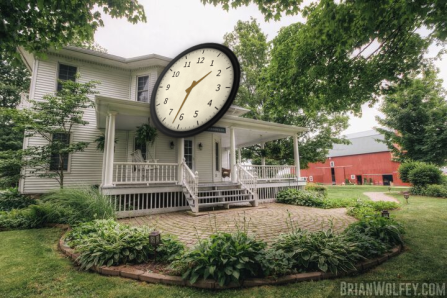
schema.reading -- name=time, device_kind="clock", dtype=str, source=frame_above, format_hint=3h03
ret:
1h32
